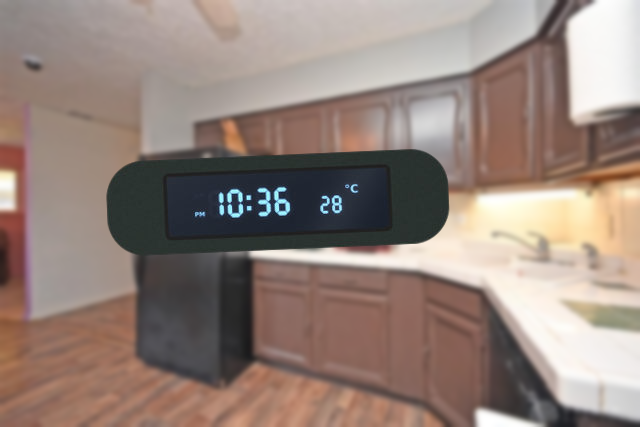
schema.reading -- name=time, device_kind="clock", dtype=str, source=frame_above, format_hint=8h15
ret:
10h36
